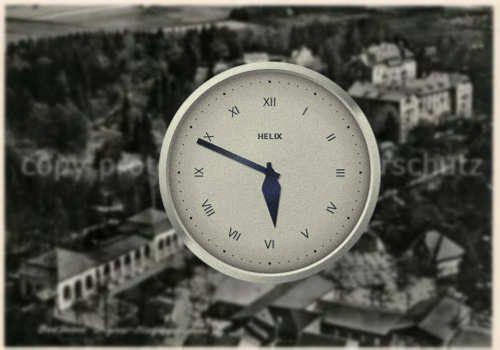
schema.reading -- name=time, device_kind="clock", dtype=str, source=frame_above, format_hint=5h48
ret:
5h49
